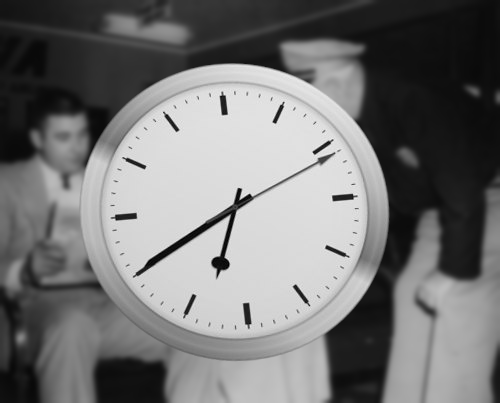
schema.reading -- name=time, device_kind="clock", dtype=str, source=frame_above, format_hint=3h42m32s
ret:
6h40m11s
